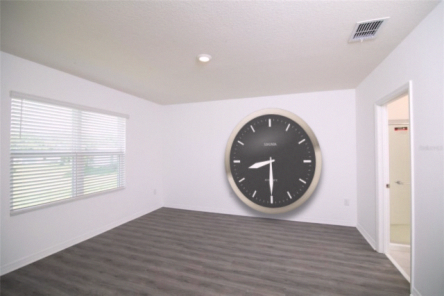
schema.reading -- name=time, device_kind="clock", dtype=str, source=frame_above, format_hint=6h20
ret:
8h30
